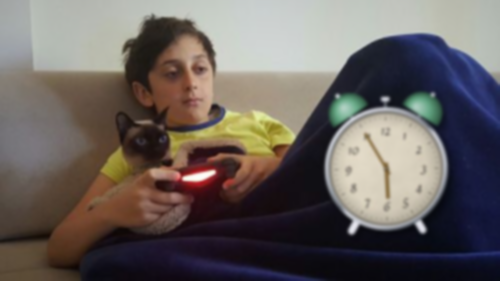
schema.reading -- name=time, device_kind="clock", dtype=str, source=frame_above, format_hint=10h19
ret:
5h55
